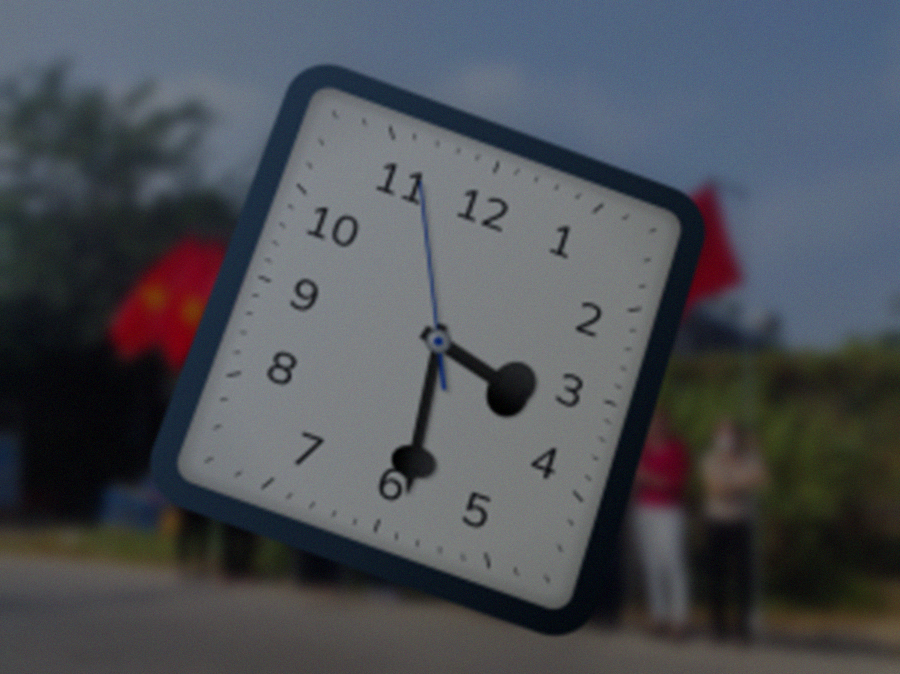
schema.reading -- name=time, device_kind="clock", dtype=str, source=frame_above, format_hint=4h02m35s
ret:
3h28m56s
